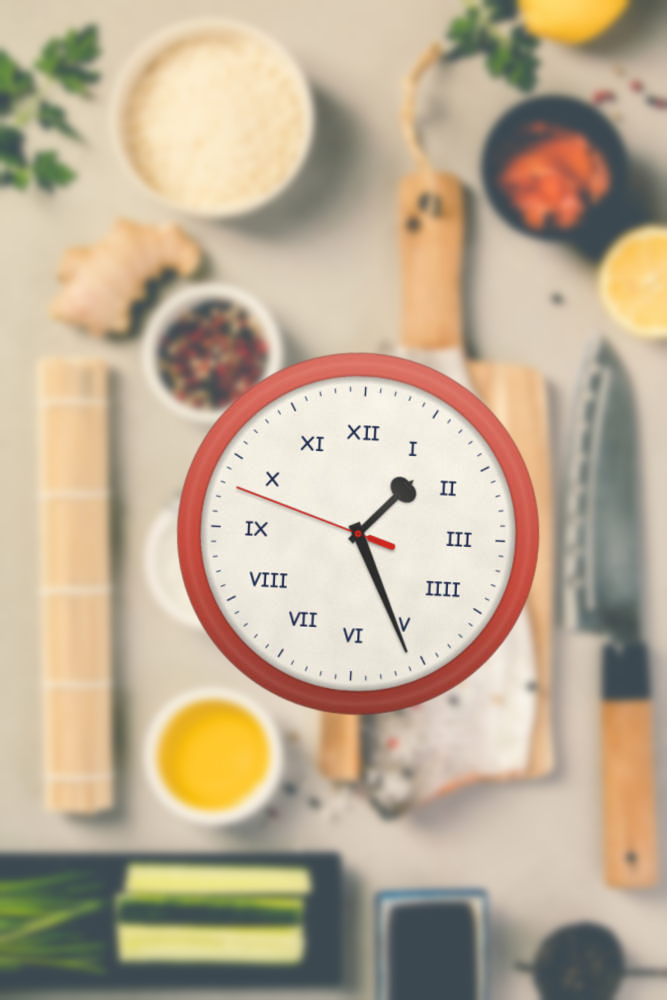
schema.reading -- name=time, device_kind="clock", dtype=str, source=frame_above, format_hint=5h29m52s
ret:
1h25m48s
